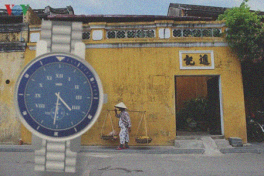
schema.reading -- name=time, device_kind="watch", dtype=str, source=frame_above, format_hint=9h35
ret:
4h31
